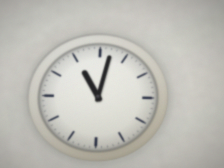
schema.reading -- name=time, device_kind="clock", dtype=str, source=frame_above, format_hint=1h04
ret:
11h02
